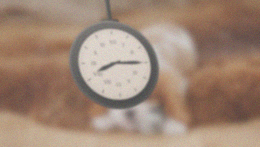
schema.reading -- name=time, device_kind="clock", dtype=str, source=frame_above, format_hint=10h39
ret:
8h15
